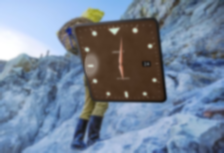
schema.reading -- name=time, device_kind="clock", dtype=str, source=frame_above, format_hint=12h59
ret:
6h02
